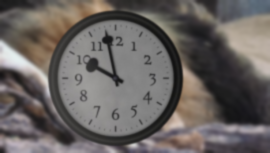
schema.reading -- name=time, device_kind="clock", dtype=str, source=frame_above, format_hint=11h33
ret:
9h58
